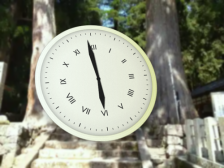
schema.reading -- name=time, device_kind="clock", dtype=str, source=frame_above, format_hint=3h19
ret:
5h59
